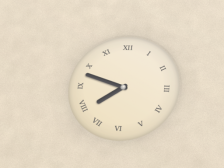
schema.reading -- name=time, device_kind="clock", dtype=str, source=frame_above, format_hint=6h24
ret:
7h48
